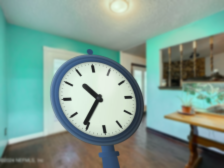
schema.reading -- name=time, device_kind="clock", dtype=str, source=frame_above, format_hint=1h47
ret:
10h36
